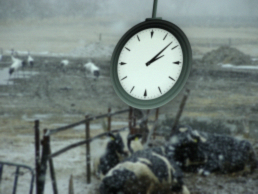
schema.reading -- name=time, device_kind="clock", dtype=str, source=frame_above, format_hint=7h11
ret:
2h08
